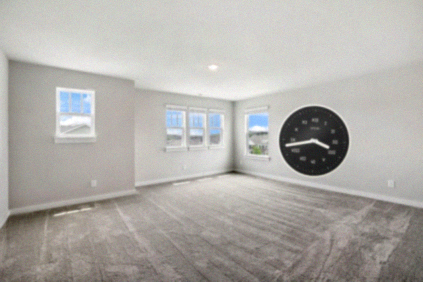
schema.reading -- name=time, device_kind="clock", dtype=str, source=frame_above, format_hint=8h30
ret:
3h43
